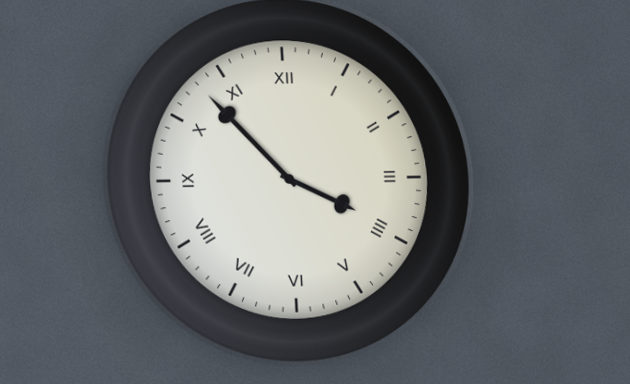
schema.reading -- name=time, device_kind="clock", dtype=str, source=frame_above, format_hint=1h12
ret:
3h53
